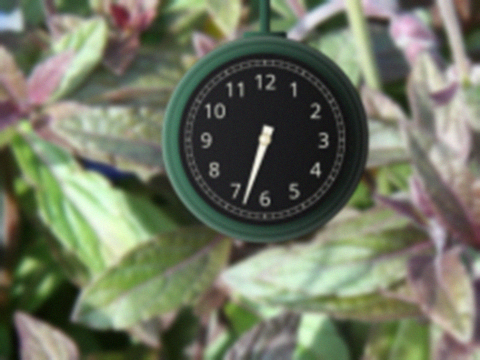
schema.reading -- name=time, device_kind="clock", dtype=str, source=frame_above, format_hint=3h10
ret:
6h33
